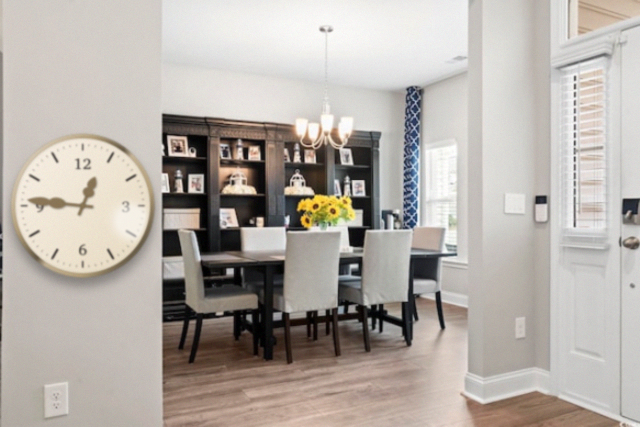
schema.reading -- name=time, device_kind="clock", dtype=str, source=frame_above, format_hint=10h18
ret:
12h46
